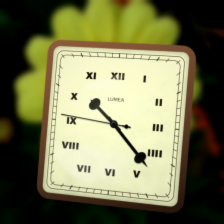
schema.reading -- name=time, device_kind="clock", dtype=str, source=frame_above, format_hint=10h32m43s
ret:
10h22m46s
